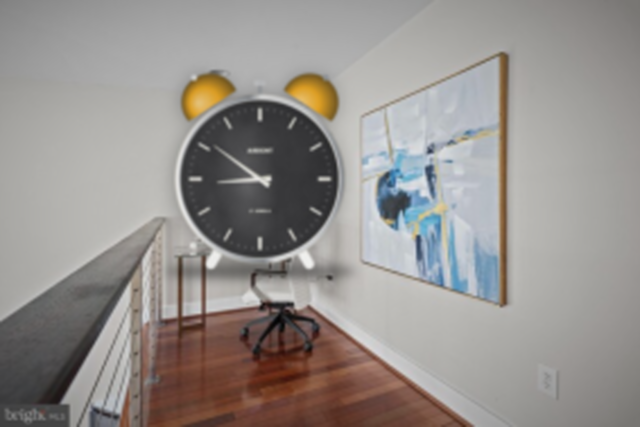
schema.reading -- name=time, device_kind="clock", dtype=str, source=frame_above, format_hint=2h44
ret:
8h51
